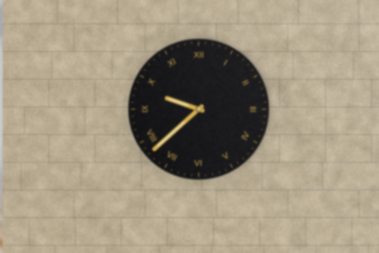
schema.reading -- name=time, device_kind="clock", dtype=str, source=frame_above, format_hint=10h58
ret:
9h38
